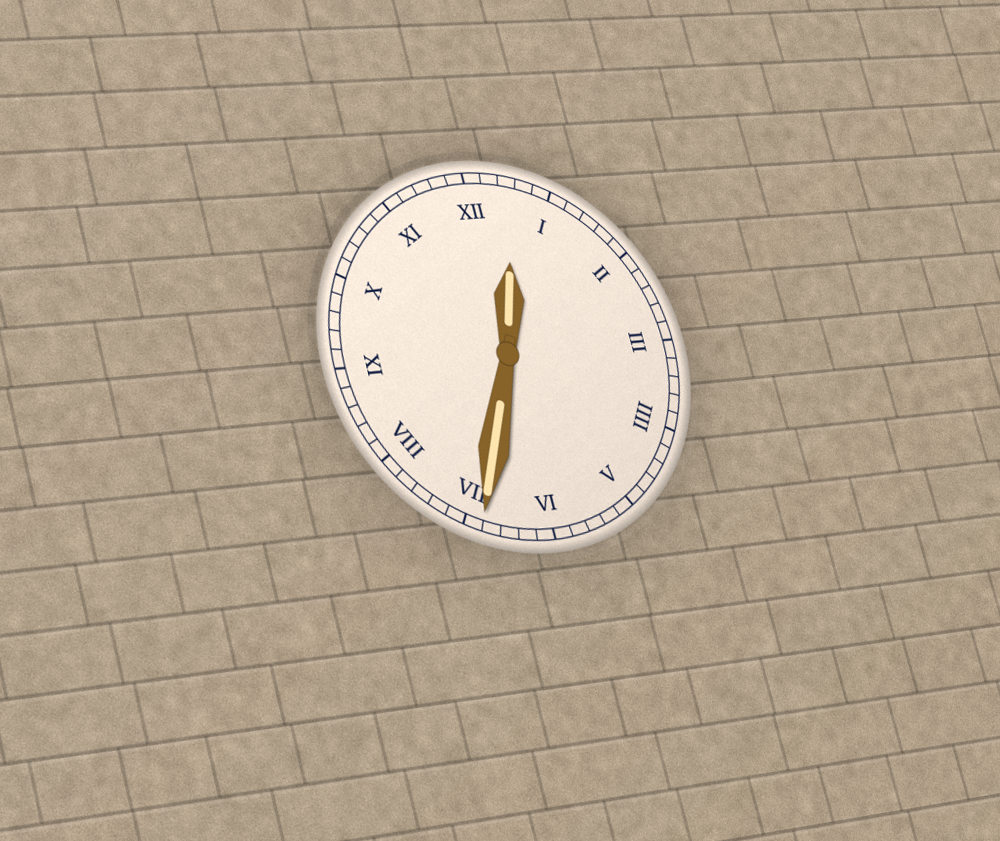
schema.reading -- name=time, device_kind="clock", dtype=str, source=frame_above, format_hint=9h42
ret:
12h34
